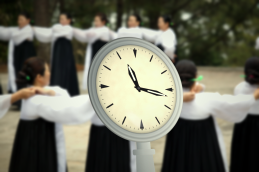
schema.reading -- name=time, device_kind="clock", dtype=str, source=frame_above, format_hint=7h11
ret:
11h17
